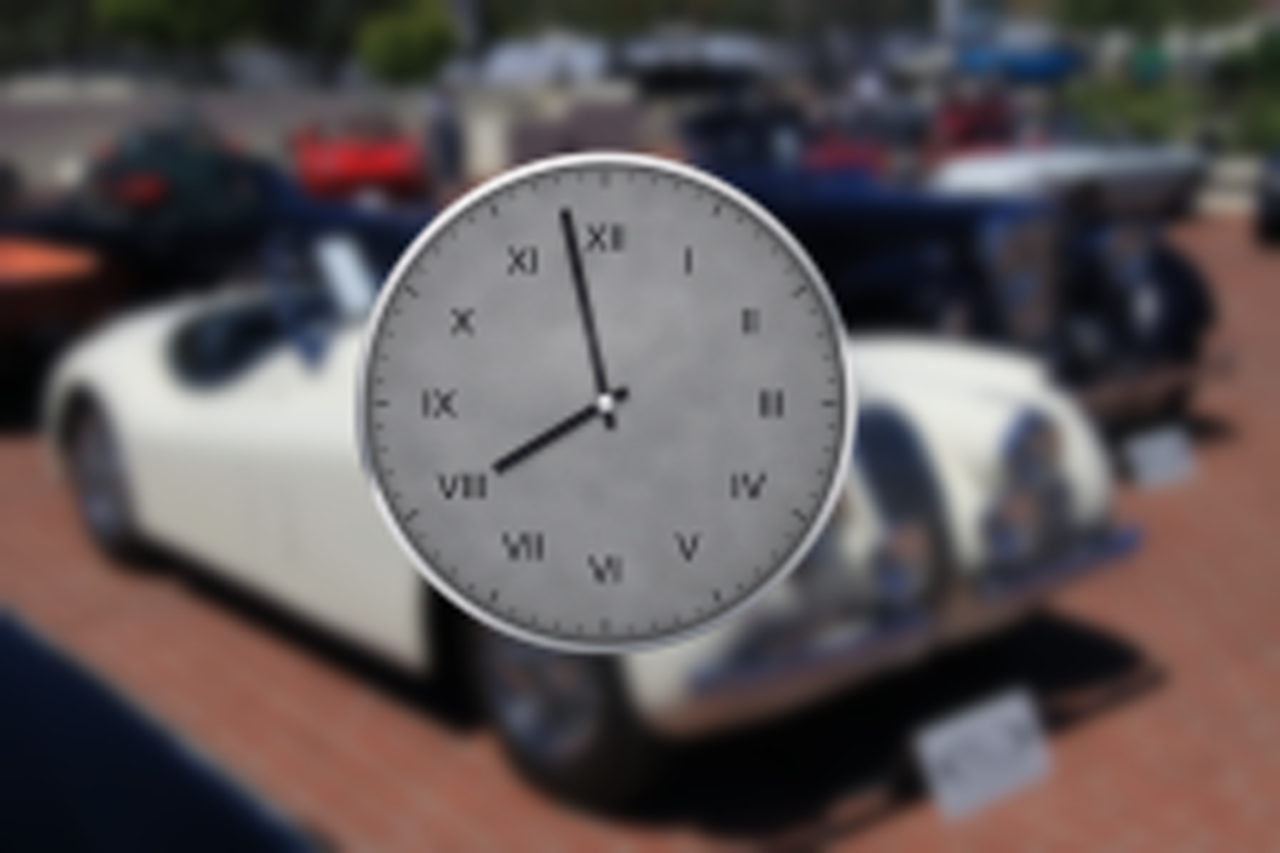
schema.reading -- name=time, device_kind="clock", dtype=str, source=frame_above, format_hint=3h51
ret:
7h58
